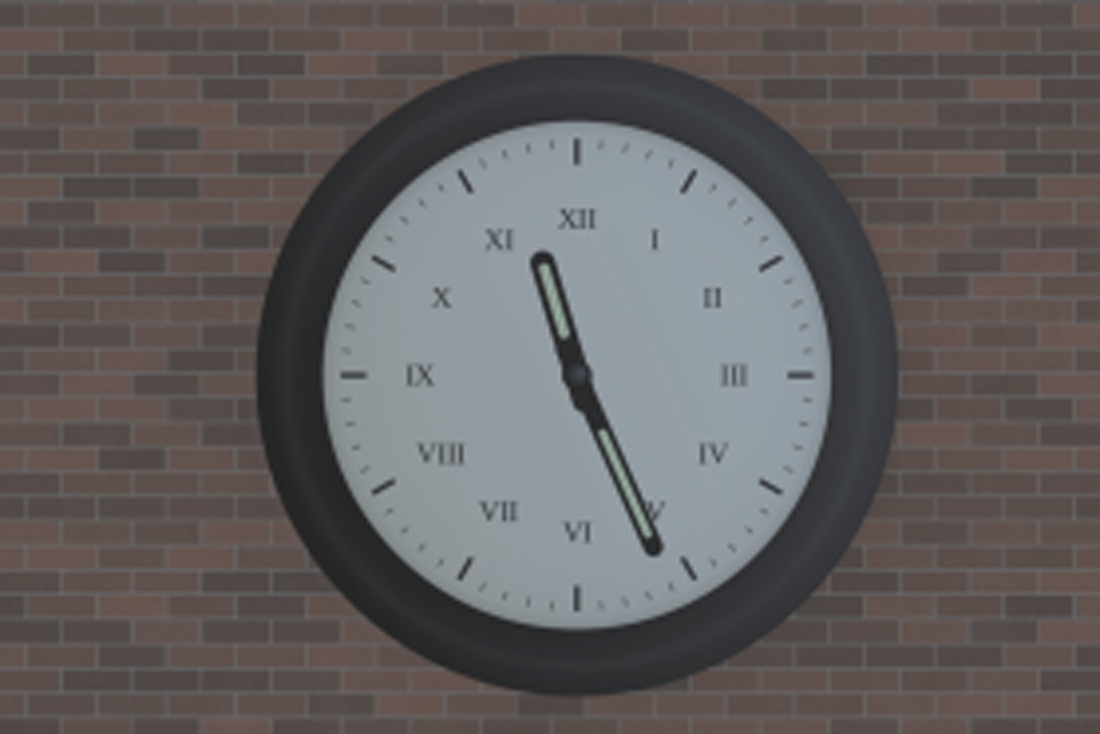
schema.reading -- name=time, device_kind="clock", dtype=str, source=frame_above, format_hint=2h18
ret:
11h26
